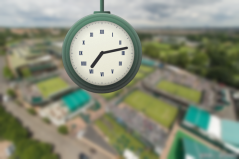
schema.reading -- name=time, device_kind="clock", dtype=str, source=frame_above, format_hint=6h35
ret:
7h13
